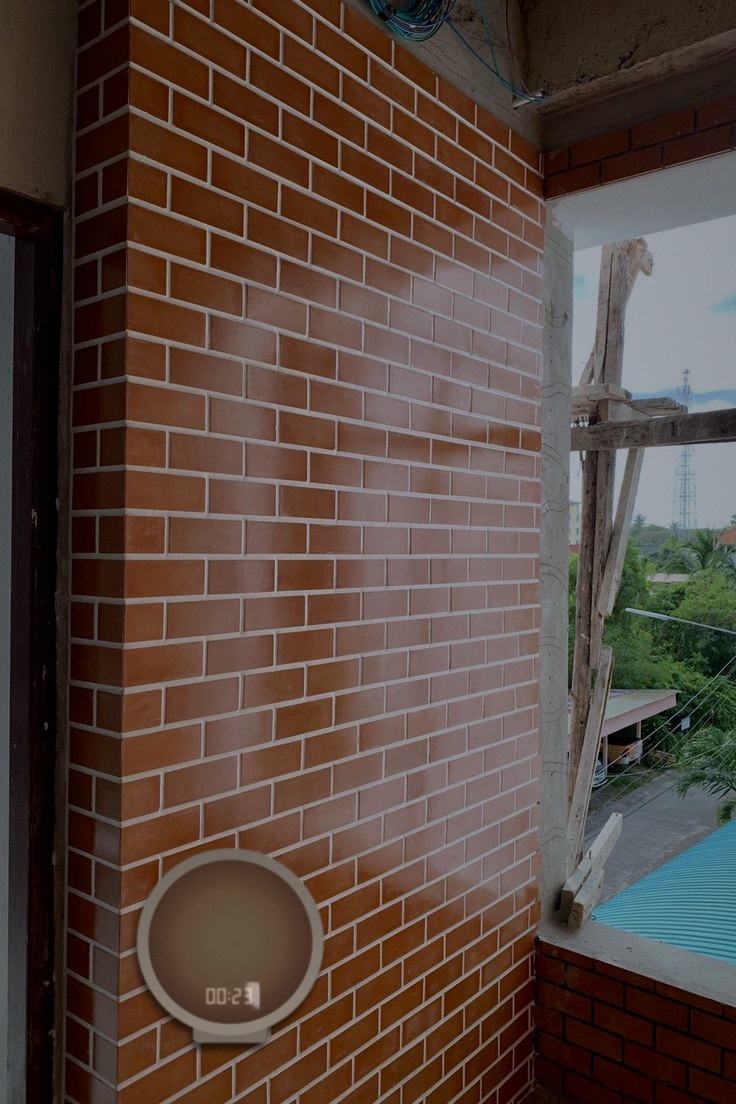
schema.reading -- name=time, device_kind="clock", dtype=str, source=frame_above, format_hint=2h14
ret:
0h23
